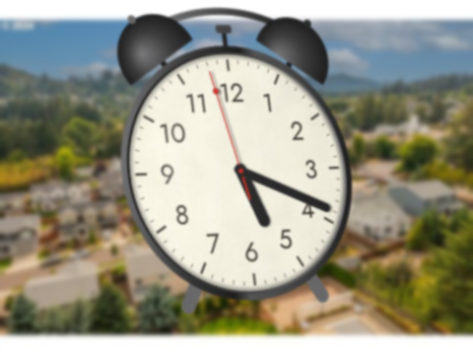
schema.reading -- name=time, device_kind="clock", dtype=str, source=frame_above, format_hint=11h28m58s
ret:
5h18m58s
